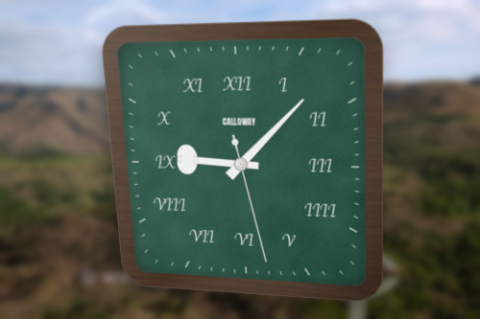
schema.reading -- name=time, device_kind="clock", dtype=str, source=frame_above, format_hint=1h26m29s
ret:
9h07m28s
